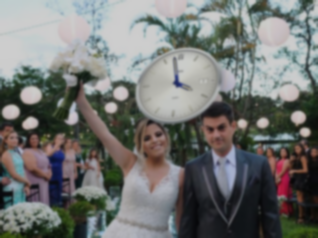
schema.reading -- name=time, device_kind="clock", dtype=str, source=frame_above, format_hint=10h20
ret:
3h58
